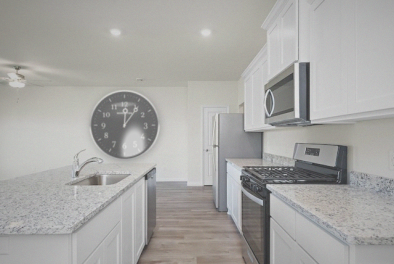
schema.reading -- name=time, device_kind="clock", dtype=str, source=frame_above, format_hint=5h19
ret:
12h06
